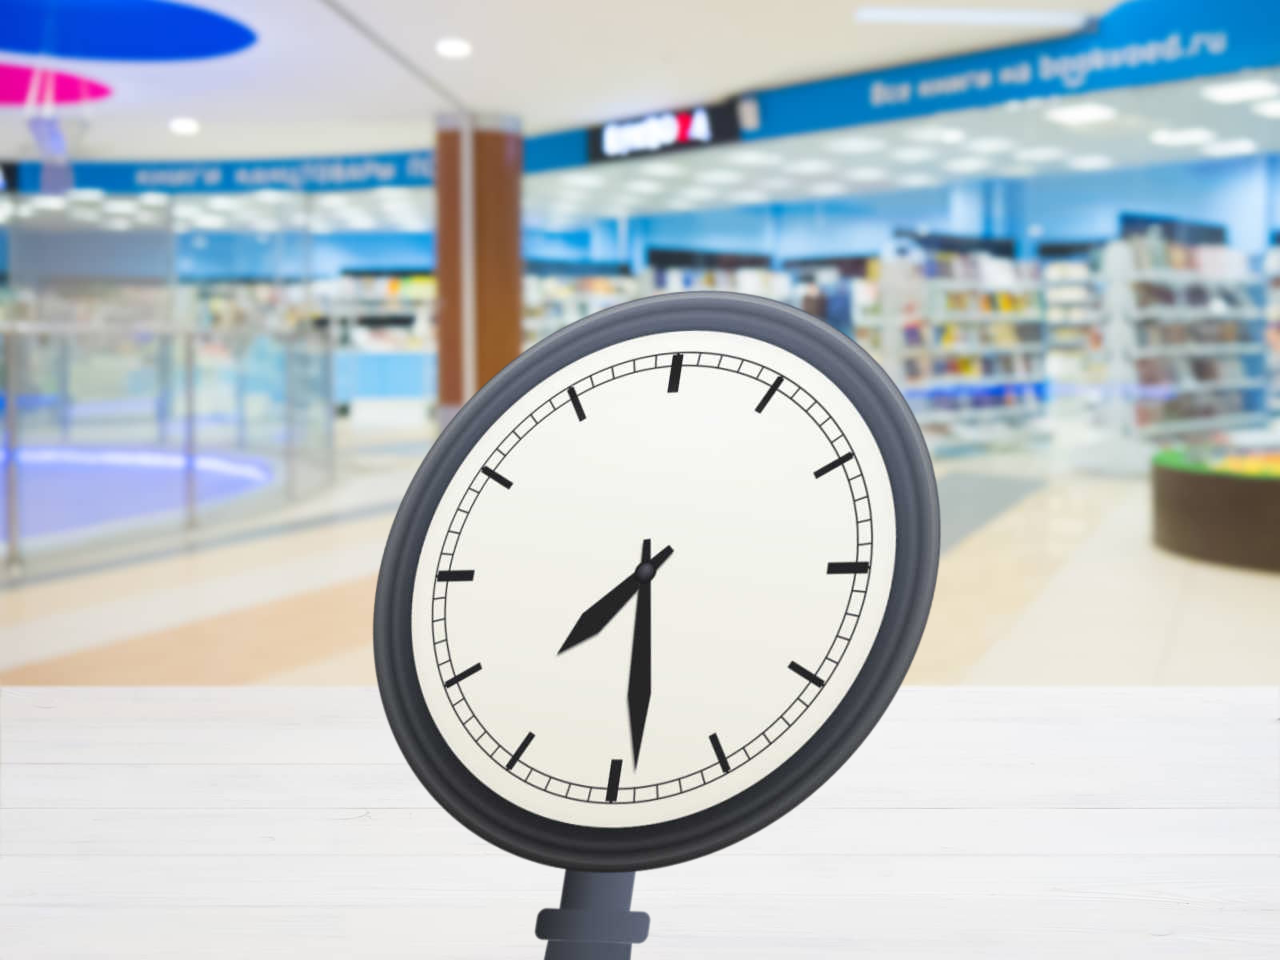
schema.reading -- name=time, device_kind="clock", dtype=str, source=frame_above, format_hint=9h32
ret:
7h29
